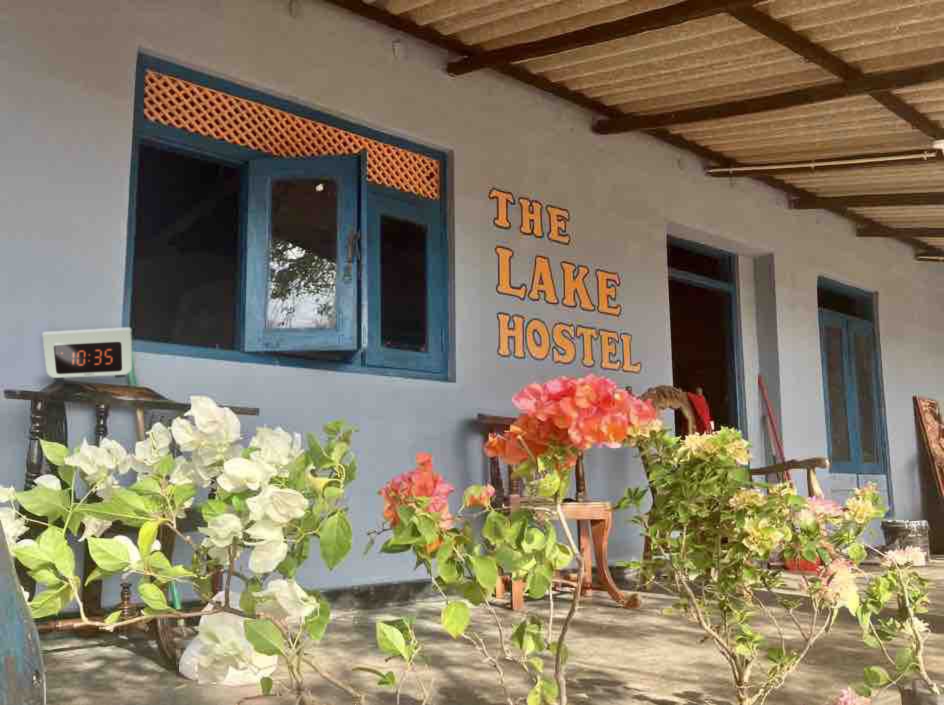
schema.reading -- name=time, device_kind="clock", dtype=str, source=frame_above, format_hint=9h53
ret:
10h35
